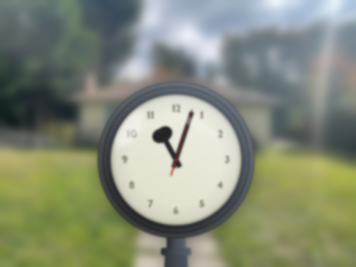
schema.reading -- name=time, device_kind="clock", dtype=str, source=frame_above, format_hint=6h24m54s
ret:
11h03m03s
